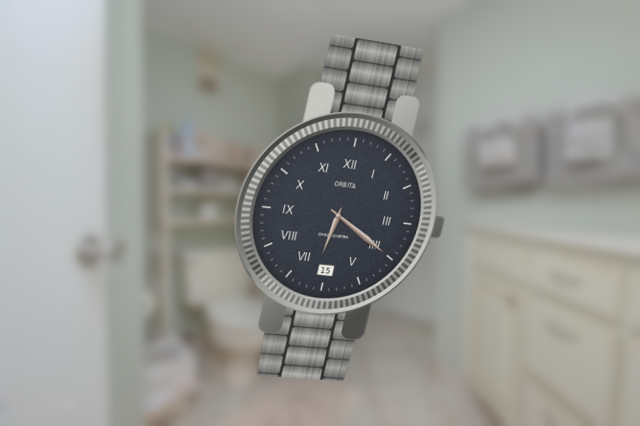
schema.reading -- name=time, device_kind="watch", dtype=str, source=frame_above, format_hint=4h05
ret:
6h20
